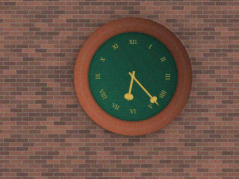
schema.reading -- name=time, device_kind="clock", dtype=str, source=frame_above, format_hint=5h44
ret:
6h23
